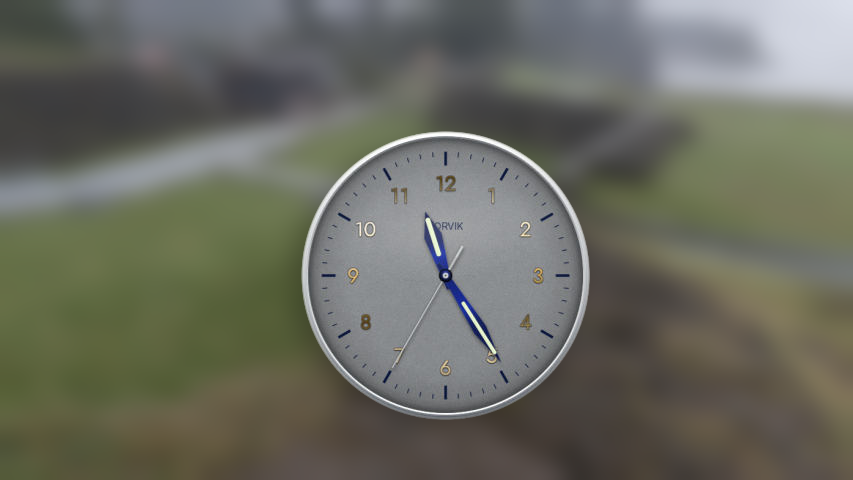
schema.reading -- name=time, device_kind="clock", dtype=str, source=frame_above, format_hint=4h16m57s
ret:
11h24m35s
